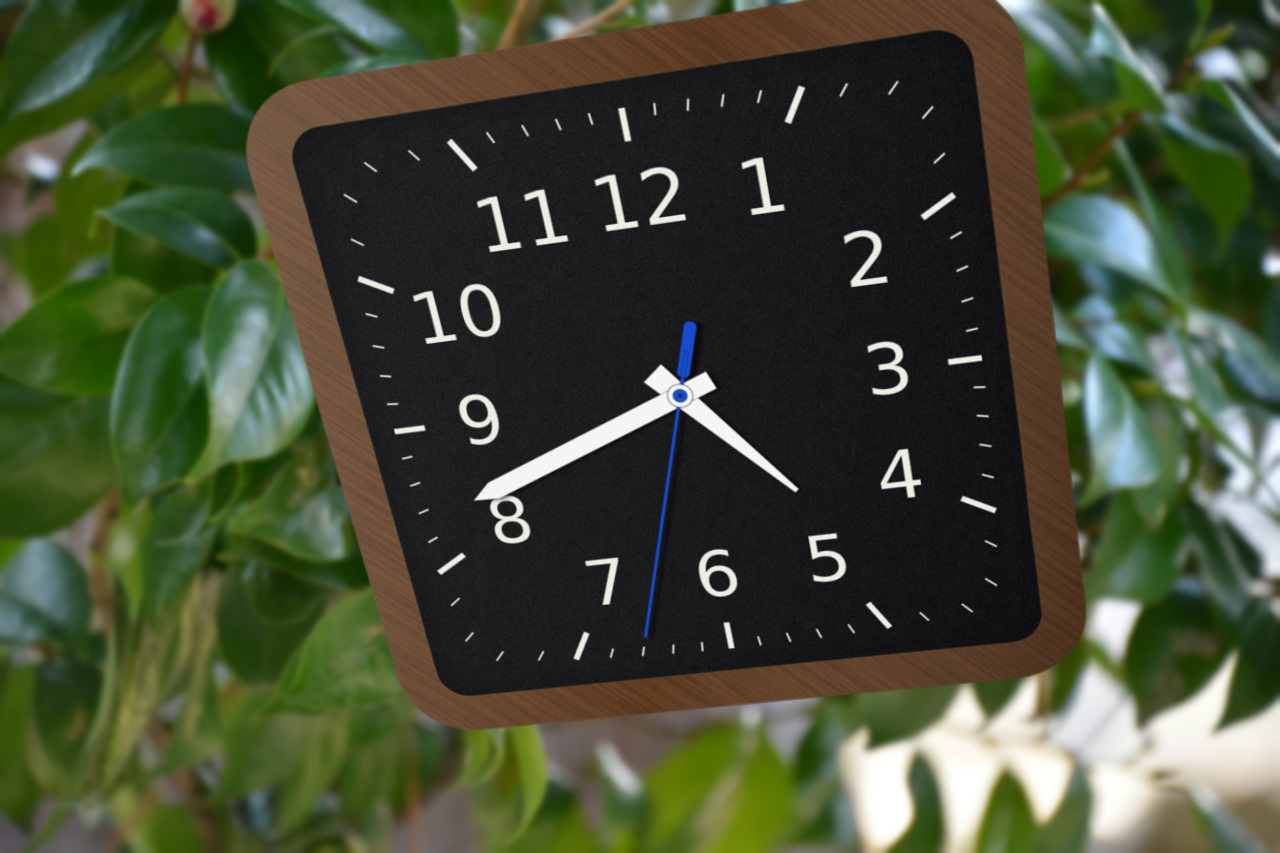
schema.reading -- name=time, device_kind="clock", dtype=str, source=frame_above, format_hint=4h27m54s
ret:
4h41m33s
